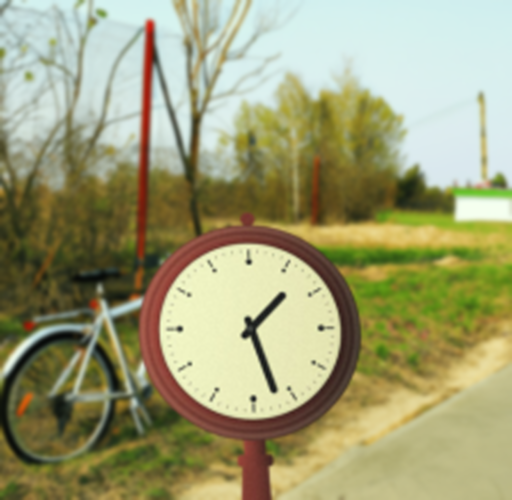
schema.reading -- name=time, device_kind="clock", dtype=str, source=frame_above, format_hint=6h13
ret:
1h27
